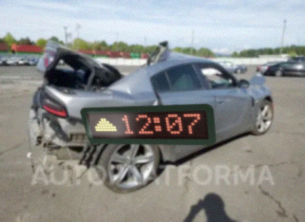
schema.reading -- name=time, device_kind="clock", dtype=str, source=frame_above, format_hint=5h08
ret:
12h07
